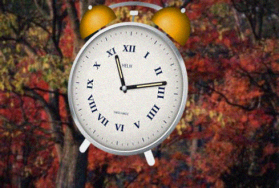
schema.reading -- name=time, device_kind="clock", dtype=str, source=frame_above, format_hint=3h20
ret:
11h13
